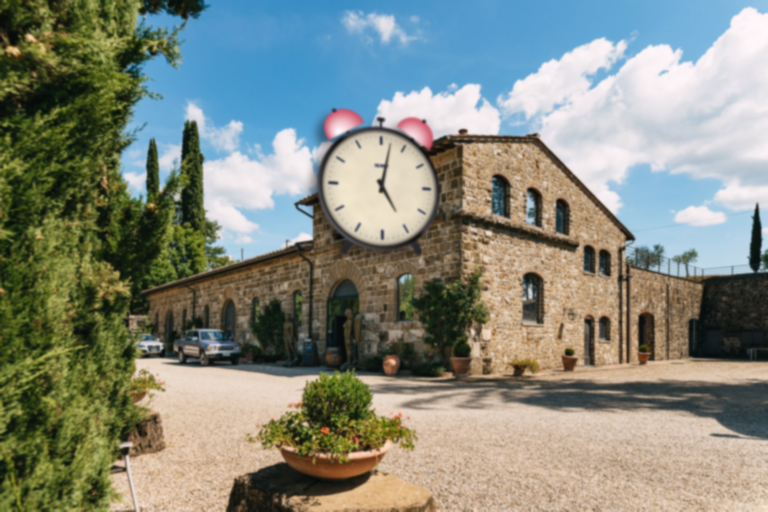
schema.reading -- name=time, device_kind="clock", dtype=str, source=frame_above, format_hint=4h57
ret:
5h02
